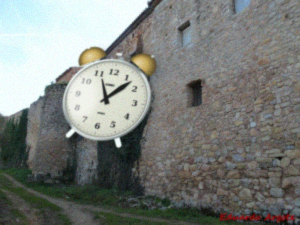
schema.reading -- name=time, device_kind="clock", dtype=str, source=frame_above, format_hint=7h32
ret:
11h07
